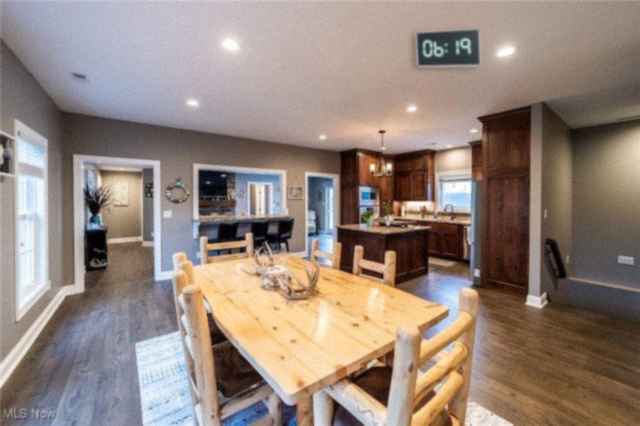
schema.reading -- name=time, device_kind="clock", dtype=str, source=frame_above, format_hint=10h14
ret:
6h19
